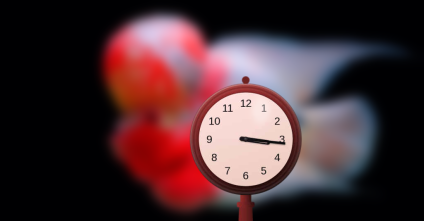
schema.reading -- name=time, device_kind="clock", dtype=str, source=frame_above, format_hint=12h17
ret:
3h16
